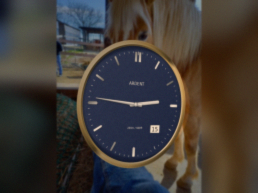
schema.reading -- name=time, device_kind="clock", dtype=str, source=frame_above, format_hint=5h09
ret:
2h46
